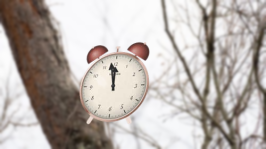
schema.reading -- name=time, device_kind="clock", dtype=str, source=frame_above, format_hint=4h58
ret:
11h58
